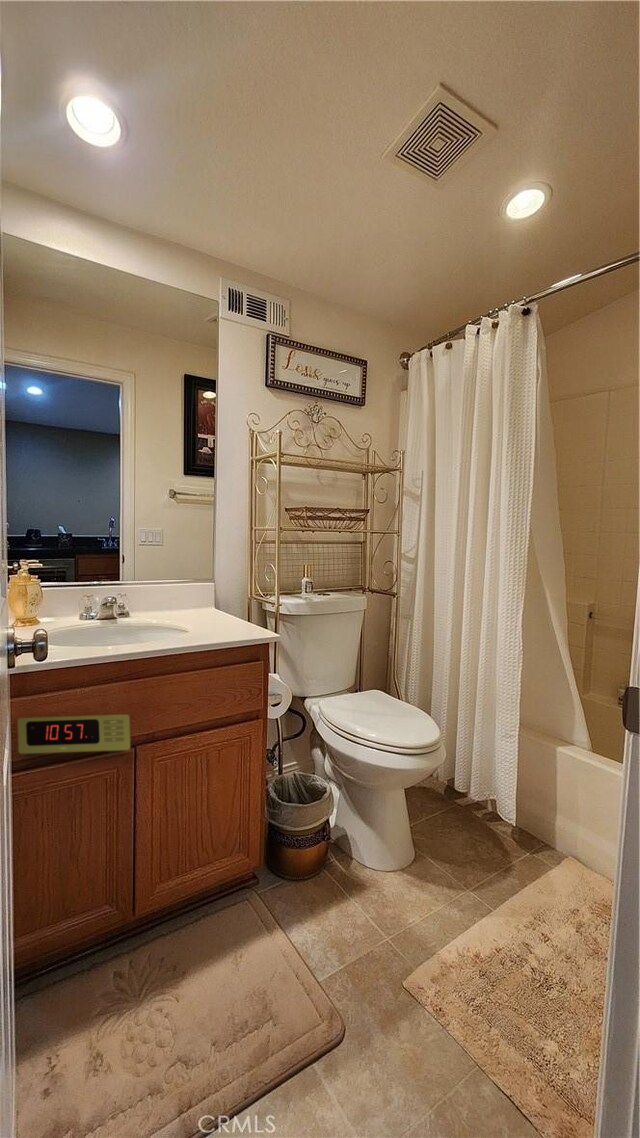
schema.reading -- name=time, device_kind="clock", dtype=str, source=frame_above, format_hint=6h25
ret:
10h57
